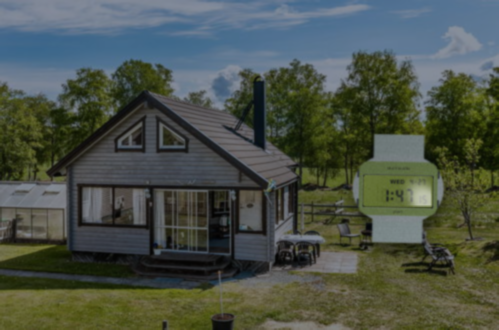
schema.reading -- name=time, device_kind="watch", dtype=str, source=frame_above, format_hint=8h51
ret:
1h47
